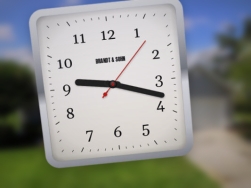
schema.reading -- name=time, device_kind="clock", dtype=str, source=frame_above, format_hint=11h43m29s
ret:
9h18m07s
